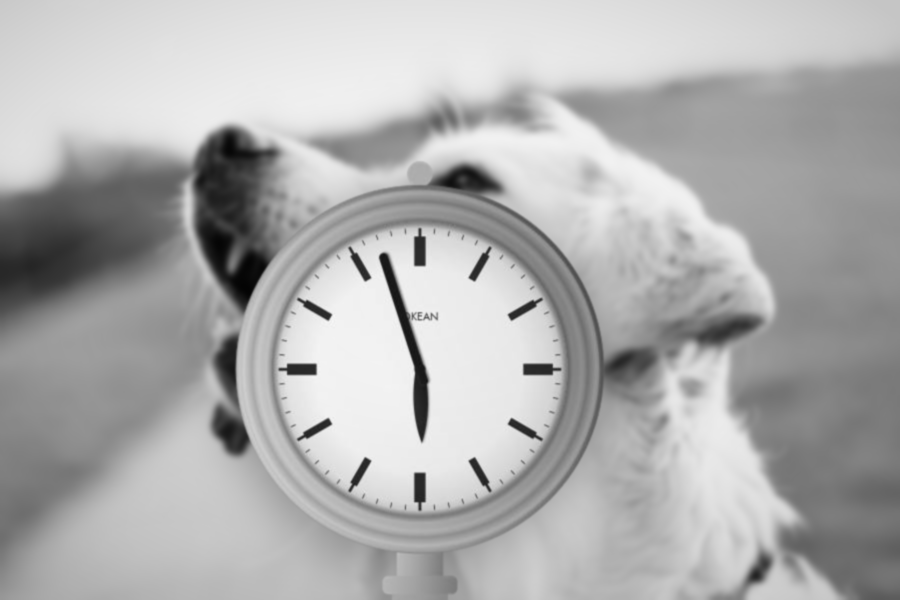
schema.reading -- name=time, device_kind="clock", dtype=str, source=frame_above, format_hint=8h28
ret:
5h57
